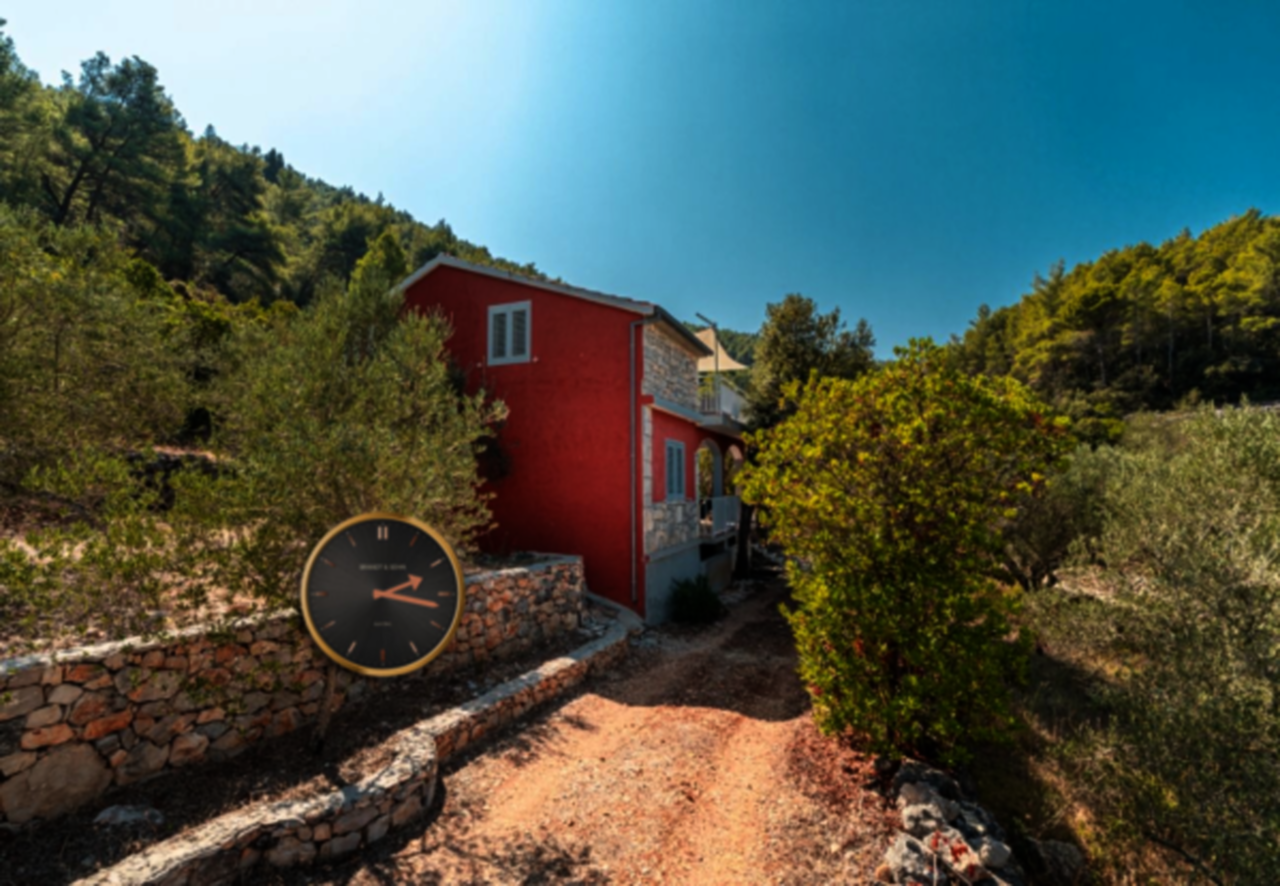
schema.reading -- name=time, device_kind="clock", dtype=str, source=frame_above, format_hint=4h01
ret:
2h17
